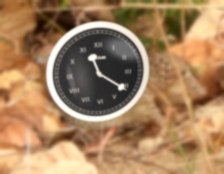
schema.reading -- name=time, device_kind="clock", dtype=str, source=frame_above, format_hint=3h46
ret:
11h21
